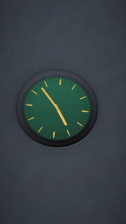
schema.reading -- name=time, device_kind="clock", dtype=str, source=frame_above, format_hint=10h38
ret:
4h53
